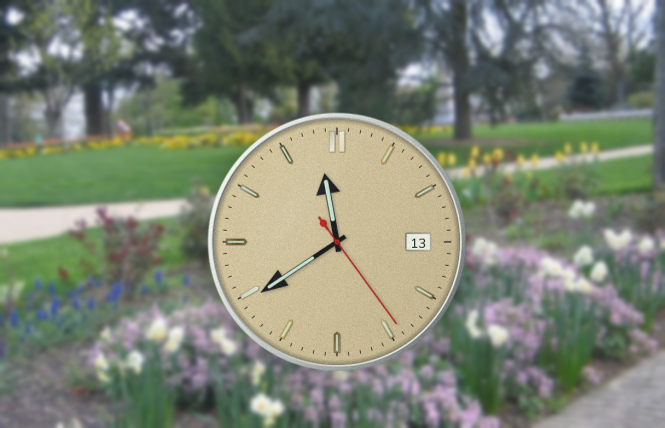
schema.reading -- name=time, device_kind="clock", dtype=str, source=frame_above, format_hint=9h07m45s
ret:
11h39m24s
